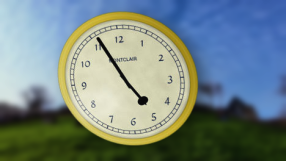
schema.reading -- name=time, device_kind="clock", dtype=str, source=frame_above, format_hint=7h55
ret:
4h56
